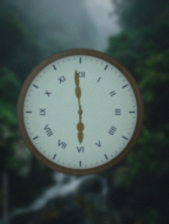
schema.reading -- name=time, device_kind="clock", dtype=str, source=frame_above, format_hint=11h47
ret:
5h59
